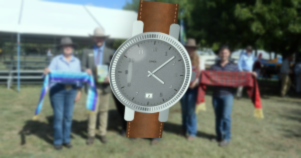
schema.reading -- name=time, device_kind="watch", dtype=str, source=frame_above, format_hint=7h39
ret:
4h08
